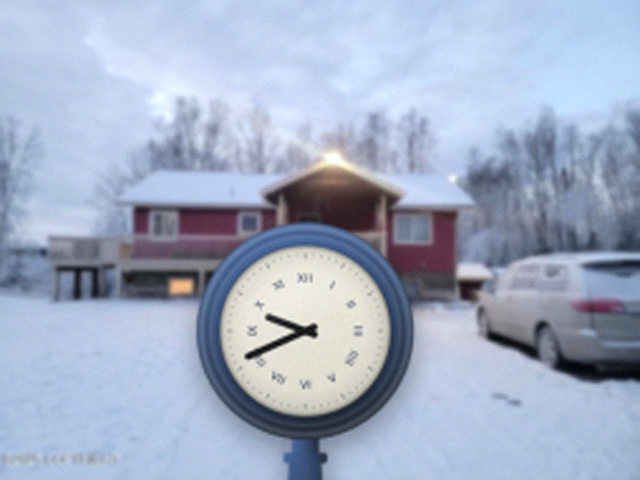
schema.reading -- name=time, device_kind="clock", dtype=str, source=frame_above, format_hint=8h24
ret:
9h41
